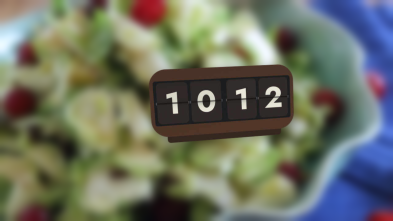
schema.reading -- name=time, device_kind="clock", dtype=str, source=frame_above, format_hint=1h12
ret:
10h12
